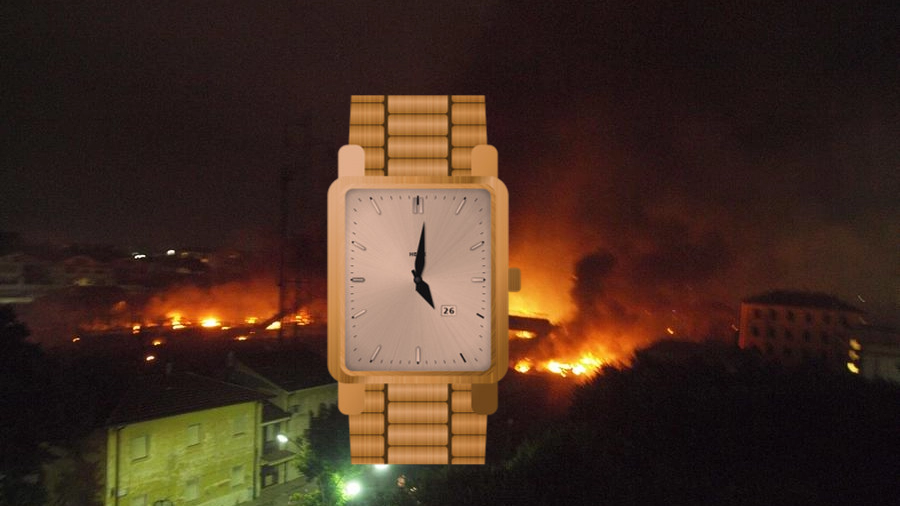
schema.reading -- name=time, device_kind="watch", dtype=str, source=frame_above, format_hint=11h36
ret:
5h01
